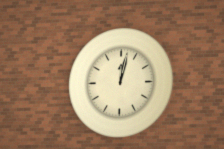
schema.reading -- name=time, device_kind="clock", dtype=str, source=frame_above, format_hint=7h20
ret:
12h02
